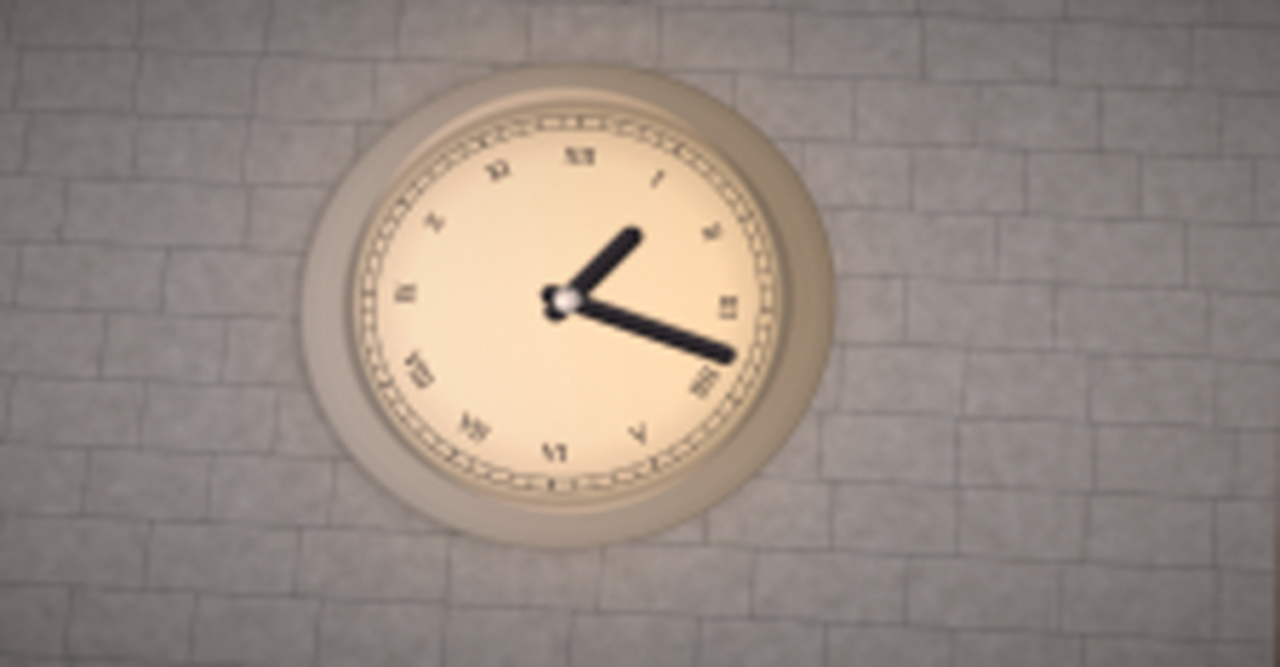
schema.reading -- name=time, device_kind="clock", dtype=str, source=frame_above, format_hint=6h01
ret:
1h18
